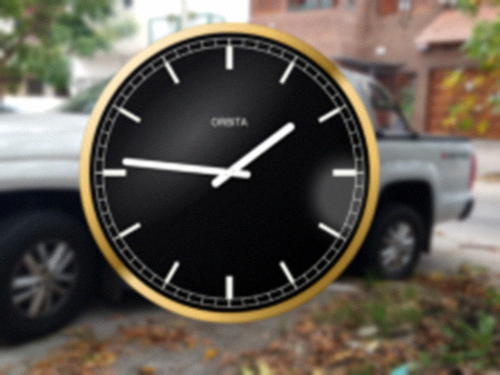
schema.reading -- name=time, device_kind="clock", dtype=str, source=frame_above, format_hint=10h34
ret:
1h46
